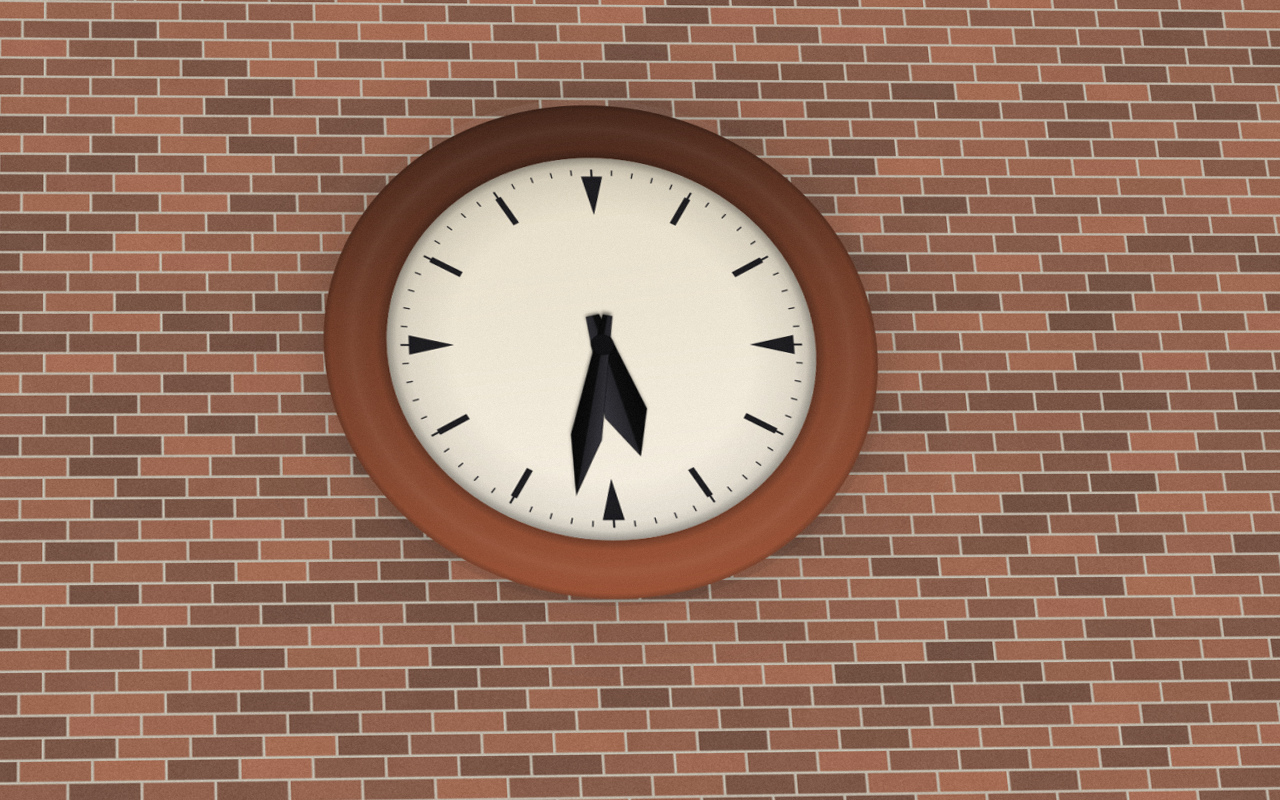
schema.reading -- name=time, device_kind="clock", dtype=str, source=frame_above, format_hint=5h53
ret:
5h32
